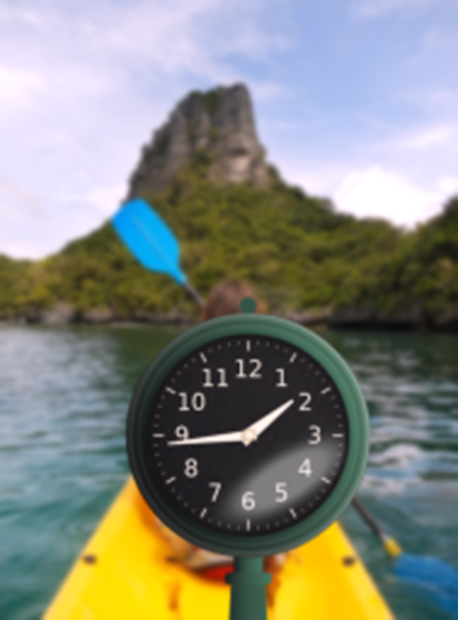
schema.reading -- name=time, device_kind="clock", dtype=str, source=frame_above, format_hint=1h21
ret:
1h44
